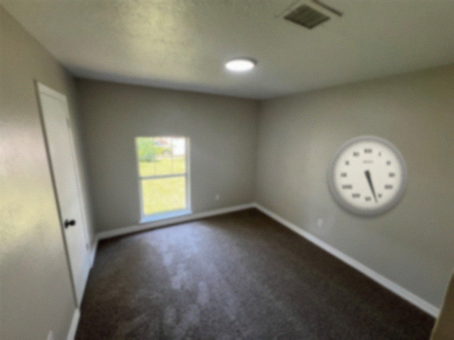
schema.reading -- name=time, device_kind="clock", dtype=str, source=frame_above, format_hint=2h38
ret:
5h27
